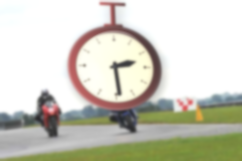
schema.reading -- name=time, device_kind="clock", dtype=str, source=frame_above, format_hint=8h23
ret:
2h29
